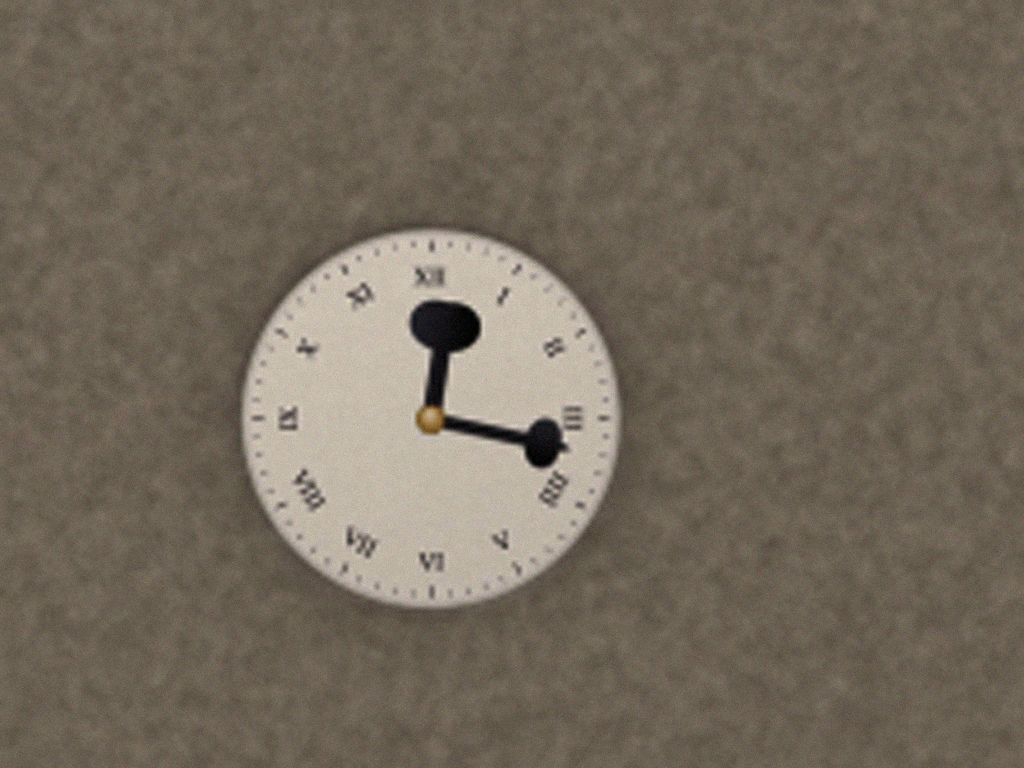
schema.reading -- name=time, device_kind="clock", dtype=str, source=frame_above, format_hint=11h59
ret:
12h17
